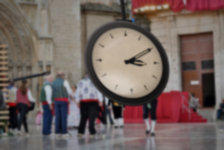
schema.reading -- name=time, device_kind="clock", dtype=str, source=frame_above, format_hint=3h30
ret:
3h10
